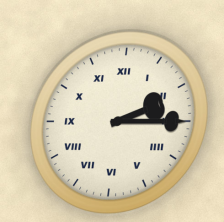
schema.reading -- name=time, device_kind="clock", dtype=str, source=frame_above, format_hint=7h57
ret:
2h15
